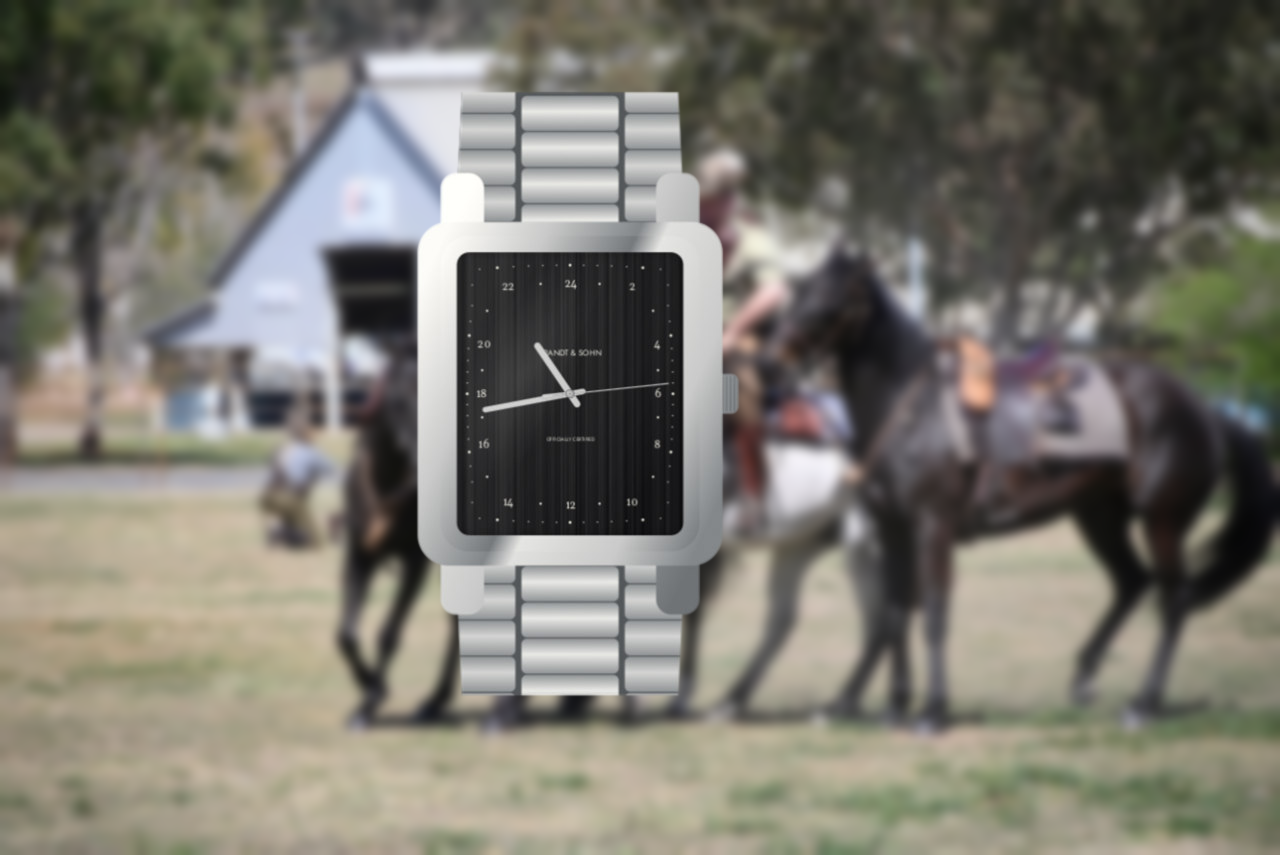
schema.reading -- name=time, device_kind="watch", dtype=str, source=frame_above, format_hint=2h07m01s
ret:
21h43m14s
